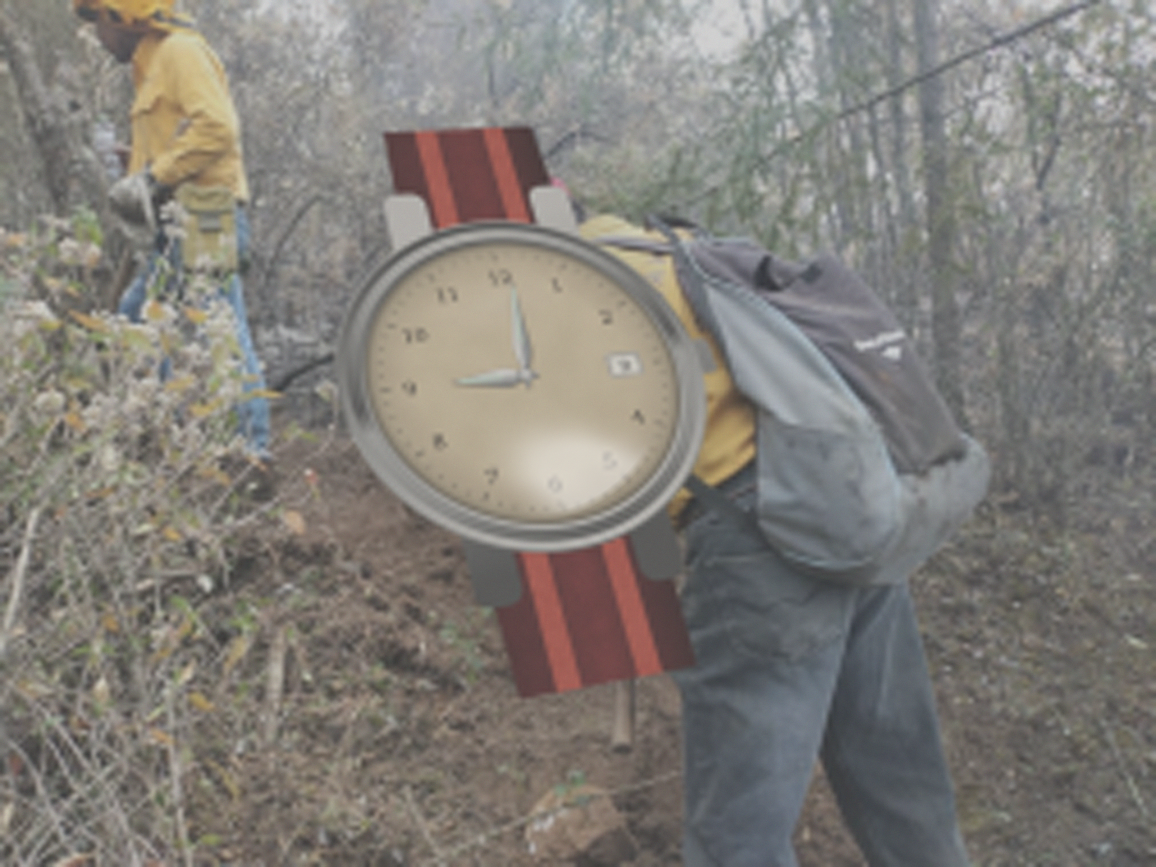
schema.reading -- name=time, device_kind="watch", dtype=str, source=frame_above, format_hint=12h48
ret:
9h01
